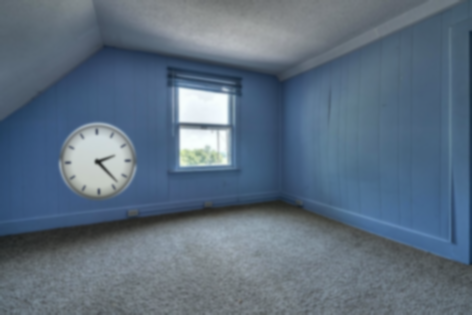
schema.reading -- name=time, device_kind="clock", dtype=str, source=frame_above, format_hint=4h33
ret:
2h23
